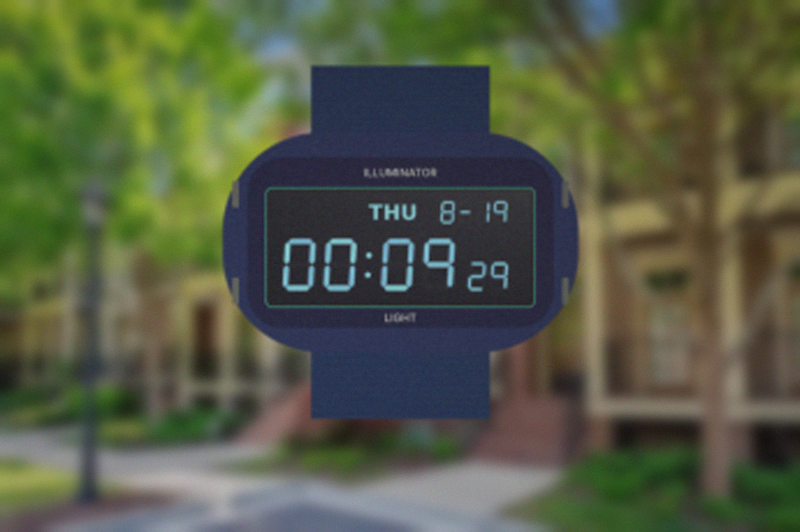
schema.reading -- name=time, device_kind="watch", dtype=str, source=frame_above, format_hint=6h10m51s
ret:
0h09m29s
